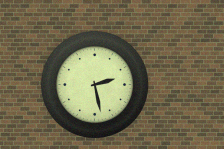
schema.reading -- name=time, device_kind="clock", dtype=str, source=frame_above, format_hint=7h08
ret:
2h28
